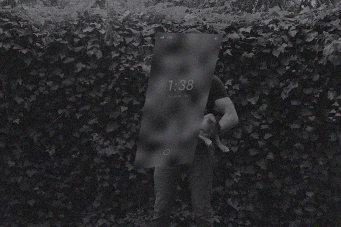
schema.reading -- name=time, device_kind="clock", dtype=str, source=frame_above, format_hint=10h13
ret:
1h38
